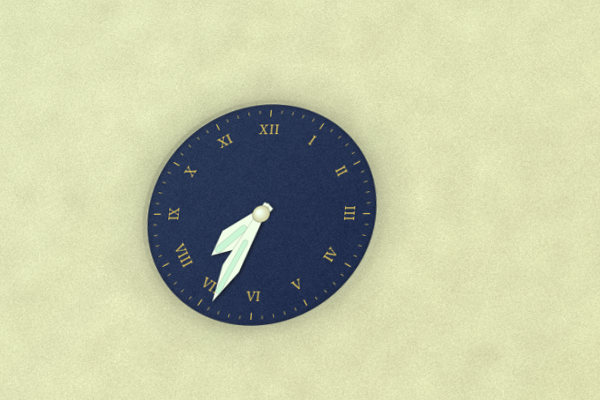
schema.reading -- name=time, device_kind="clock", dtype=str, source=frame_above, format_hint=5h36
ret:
7h34
